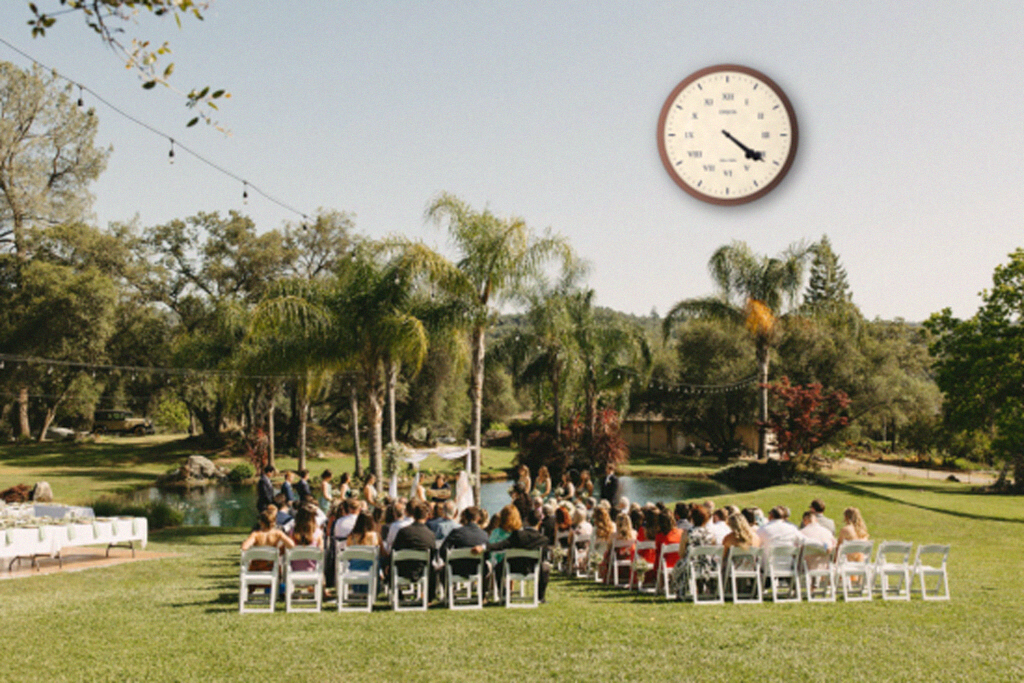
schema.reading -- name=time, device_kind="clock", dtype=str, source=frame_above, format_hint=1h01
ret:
4h21
